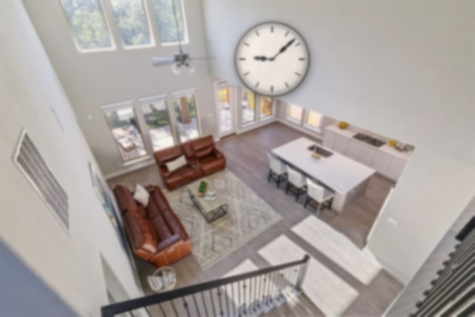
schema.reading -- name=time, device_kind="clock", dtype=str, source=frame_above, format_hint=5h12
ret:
9h08
